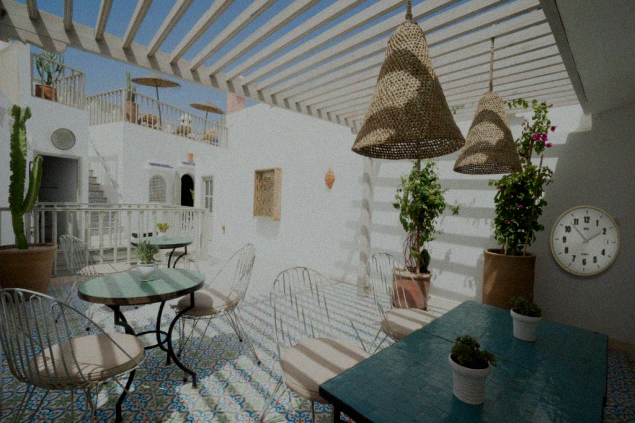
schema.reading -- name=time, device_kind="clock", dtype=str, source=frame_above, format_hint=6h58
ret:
1h53
